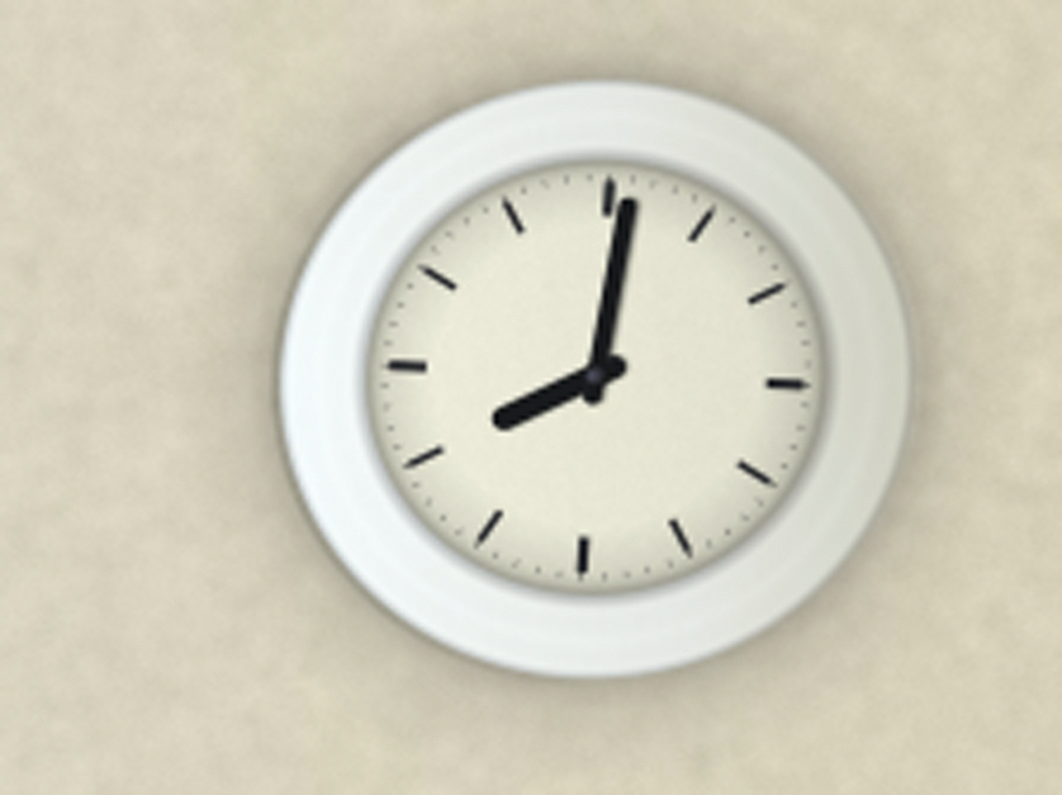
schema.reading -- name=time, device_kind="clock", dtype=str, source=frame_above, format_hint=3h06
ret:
8h01
